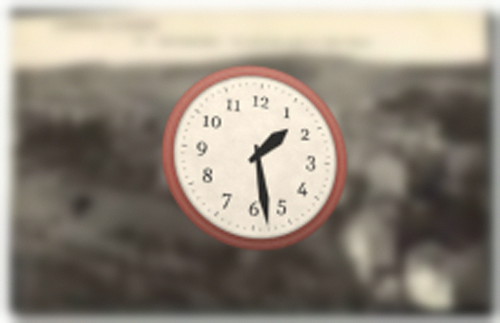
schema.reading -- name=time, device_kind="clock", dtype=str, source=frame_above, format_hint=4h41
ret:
1h28
